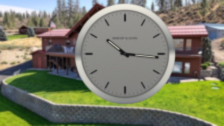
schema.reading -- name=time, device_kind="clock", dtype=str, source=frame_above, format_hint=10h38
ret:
10h16
